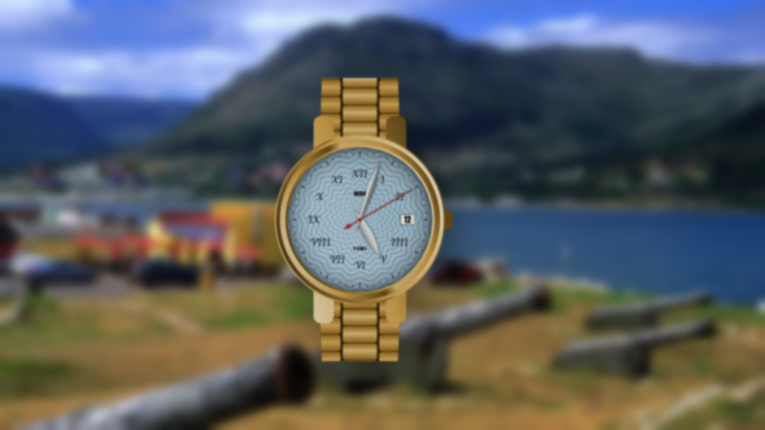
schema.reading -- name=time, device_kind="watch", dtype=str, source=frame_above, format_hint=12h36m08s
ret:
5h03m10s
